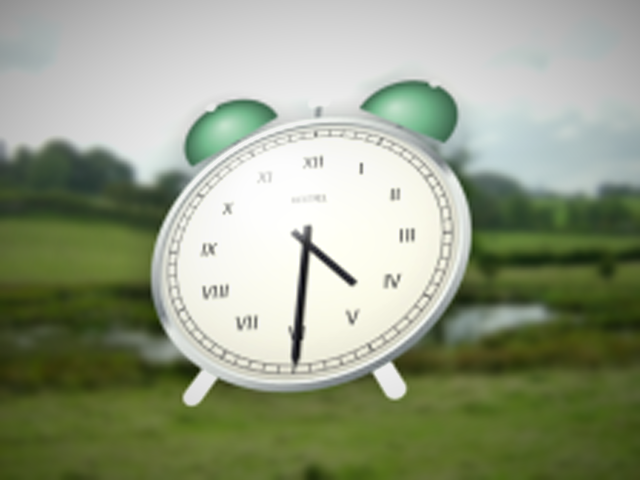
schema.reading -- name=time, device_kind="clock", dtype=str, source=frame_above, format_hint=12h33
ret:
4h30
